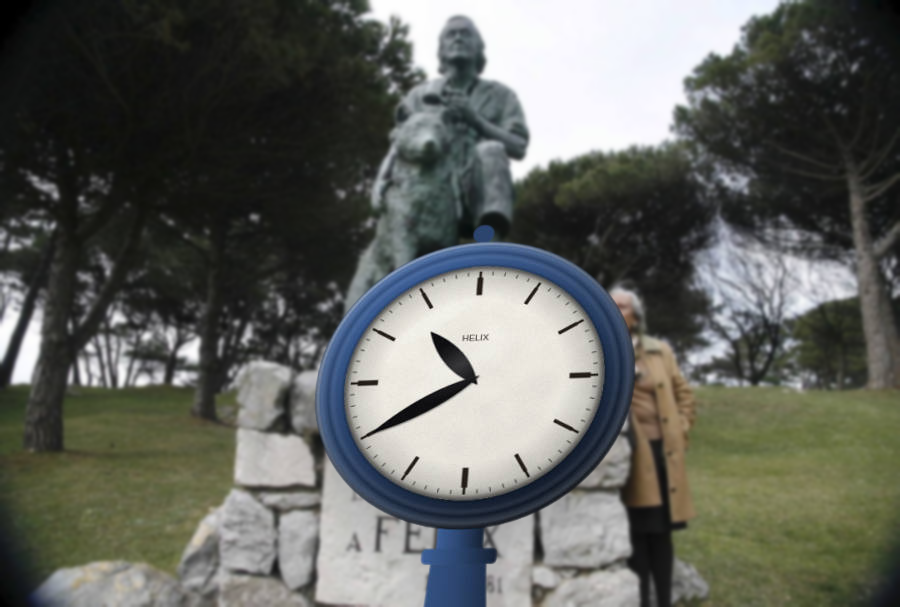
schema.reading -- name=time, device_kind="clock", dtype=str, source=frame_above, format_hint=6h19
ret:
10h40
